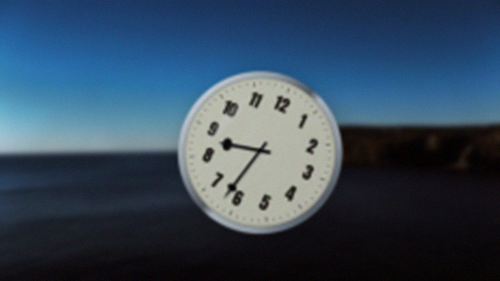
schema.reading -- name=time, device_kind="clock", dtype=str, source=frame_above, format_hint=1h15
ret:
8h32
